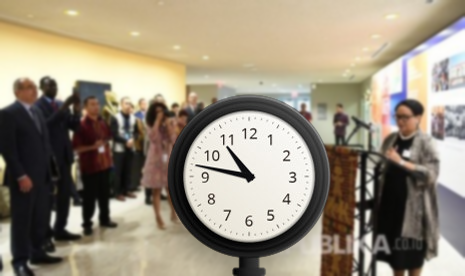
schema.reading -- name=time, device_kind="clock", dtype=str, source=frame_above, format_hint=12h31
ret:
10h47
